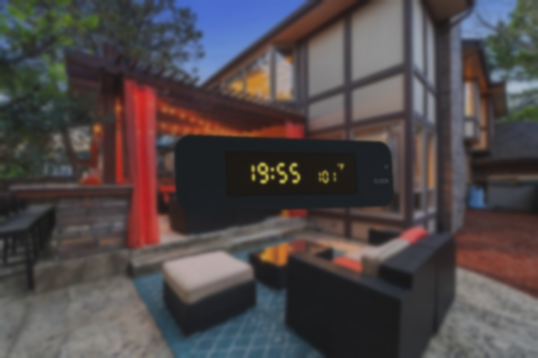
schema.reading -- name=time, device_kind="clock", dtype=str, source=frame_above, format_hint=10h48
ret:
19h55
